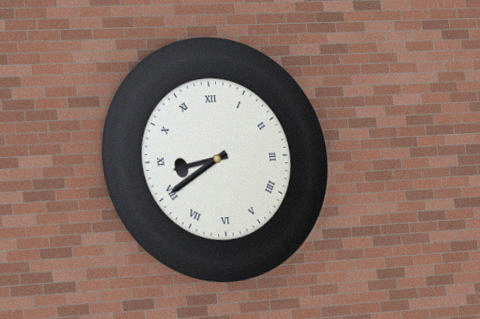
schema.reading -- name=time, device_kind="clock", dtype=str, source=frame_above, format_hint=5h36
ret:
8h40
